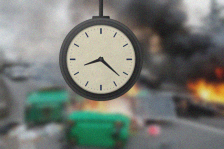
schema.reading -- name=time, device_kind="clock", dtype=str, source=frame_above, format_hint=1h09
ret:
8h22
